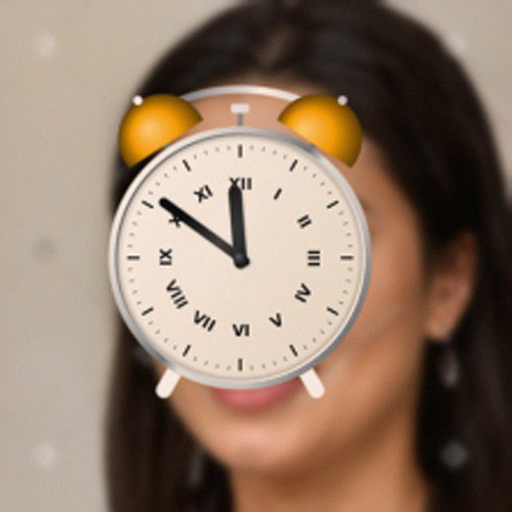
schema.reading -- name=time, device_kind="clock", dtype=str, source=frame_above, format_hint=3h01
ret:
11h51
